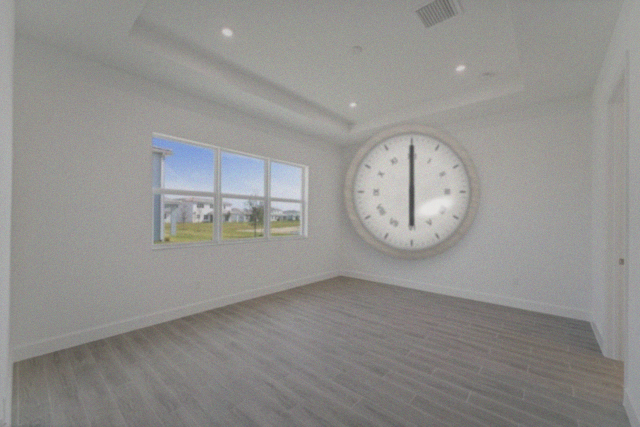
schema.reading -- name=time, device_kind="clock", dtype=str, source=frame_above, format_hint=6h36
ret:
6h00
